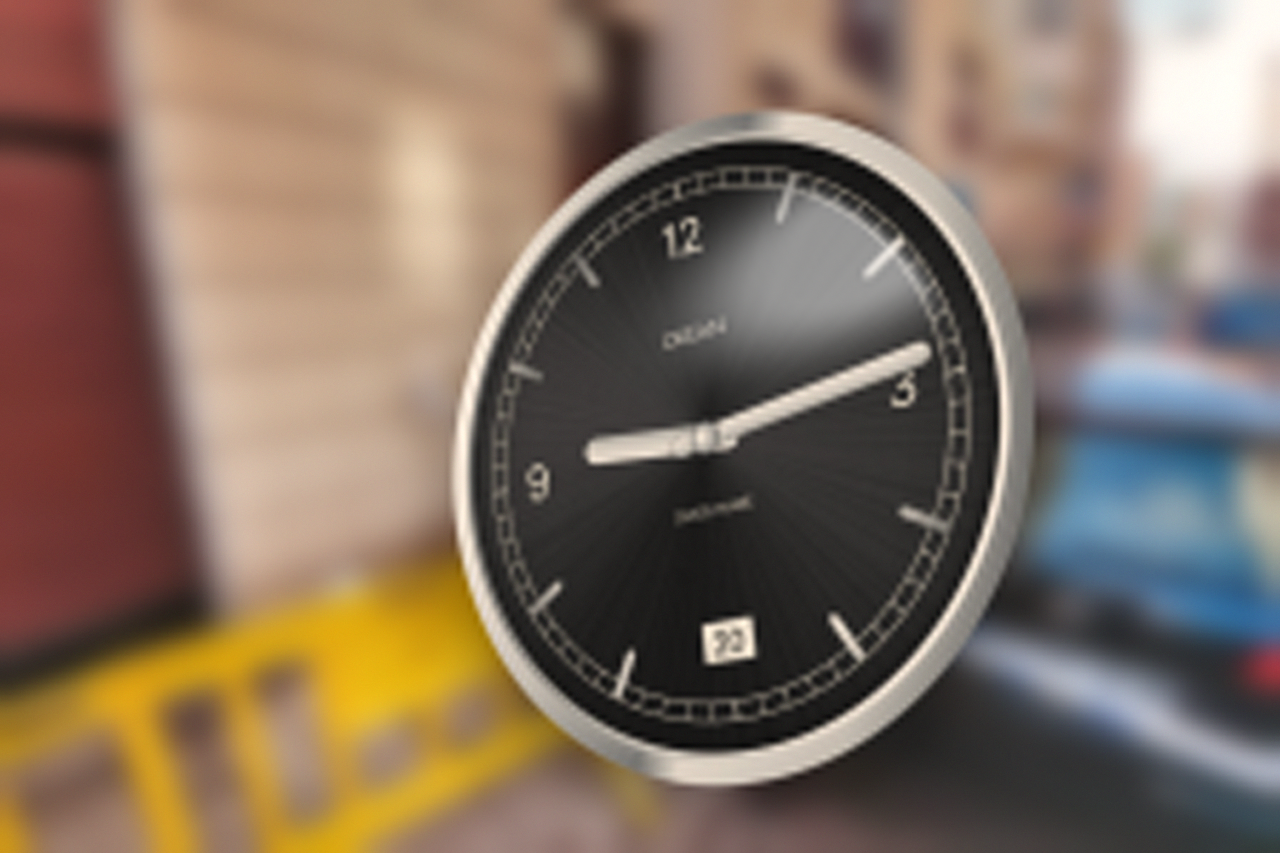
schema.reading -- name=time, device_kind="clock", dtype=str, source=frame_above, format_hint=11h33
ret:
9h14
